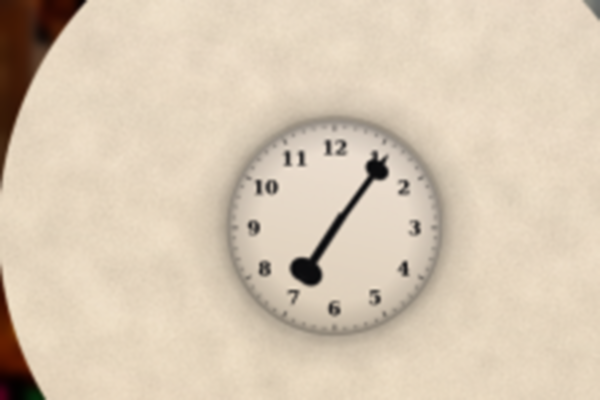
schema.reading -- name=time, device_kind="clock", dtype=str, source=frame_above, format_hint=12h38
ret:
7h06
